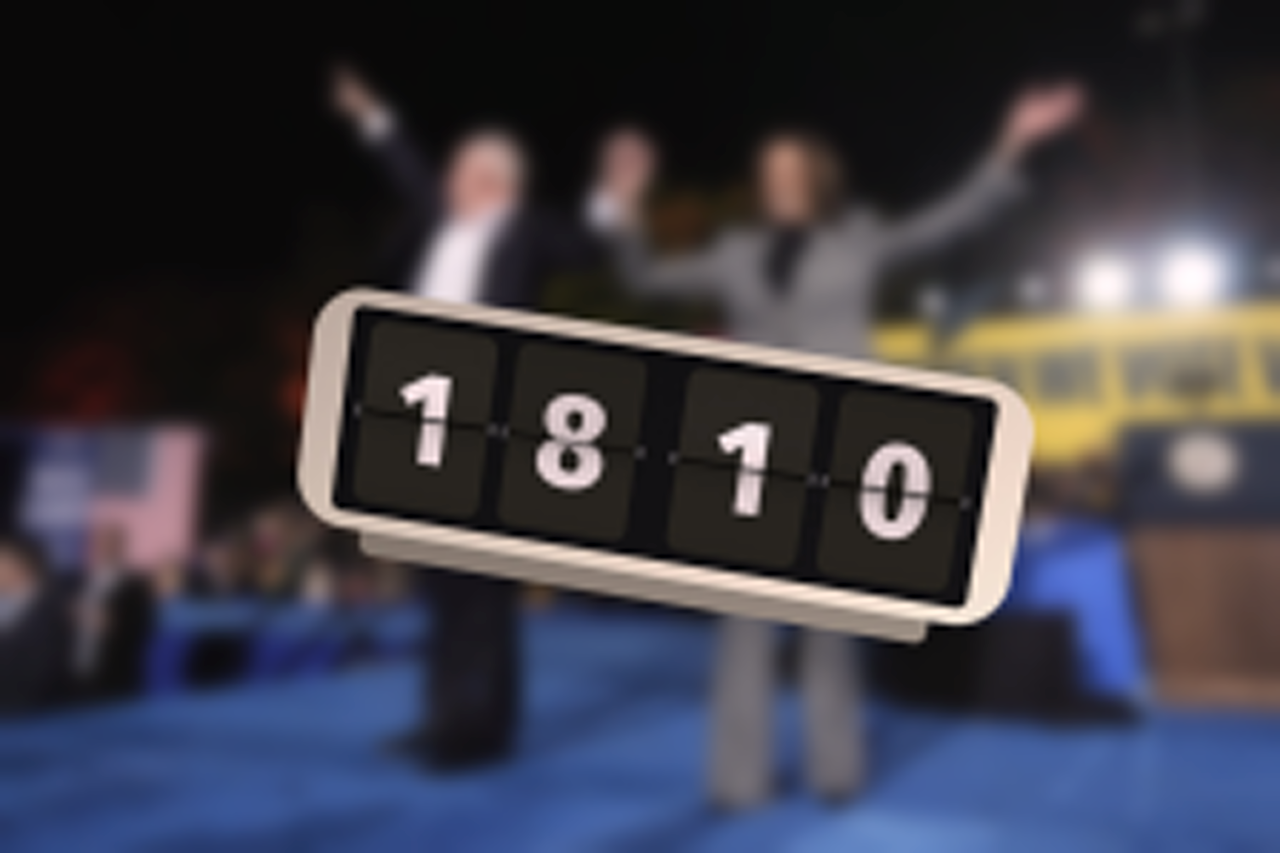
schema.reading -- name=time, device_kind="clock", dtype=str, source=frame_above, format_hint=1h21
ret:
18h10
